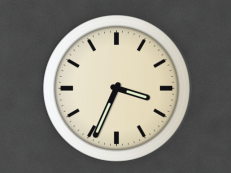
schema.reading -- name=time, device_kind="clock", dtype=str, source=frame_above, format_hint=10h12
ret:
3h34
